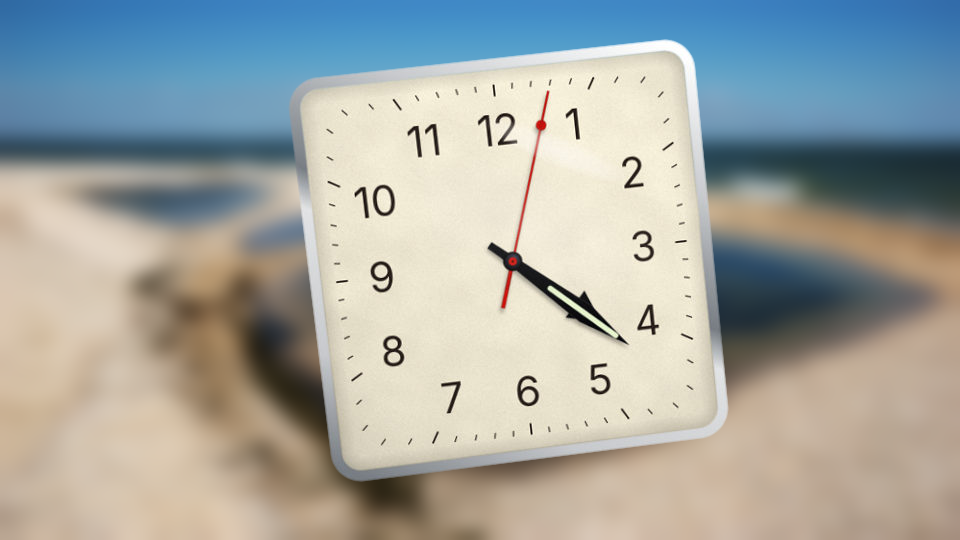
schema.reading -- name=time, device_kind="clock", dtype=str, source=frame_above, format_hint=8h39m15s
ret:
4h22m03s
